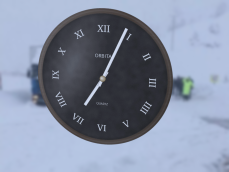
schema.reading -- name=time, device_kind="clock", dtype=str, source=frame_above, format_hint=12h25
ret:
7h04
